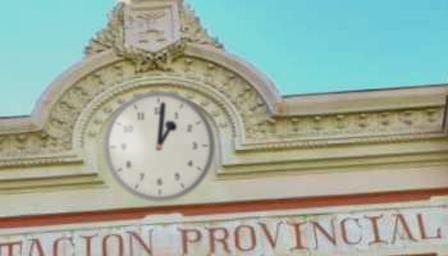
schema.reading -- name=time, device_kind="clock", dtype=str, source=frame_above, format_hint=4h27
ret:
1h01
